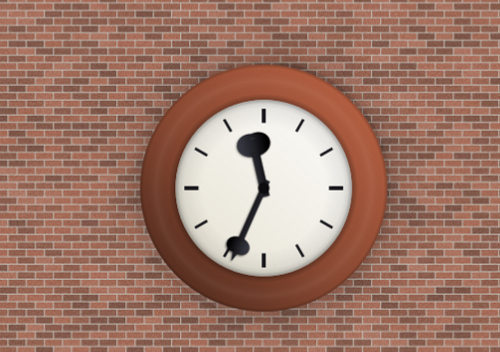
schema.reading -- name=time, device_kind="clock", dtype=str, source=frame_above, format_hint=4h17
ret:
11h34
